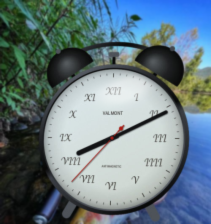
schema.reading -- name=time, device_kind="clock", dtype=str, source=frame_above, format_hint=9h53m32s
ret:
8h10m37s
